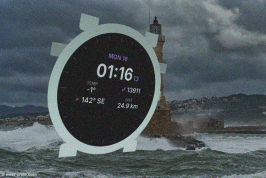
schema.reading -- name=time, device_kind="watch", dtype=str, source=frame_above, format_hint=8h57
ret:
1h16
